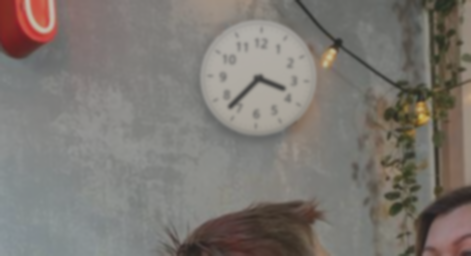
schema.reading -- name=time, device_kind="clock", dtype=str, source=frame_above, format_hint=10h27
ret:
3h37
